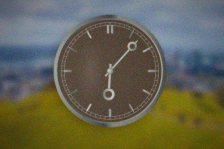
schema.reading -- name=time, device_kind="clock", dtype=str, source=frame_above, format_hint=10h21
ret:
6h07
